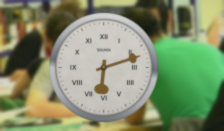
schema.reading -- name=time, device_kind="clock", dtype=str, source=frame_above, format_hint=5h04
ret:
6h12
